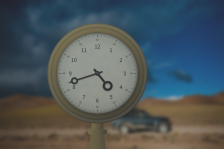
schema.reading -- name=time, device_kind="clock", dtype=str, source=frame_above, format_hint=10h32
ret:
4h42
